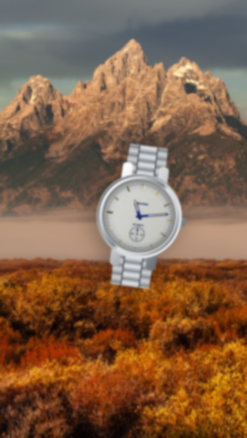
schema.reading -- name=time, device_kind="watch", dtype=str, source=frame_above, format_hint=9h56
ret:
11h13
